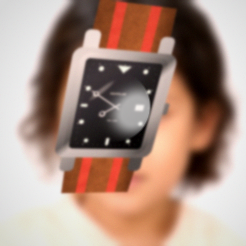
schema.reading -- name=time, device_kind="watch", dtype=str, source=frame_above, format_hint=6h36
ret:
7h50
